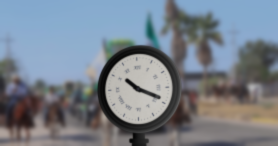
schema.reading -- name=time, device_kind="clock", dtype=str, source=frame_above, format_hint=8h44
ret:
10h19
